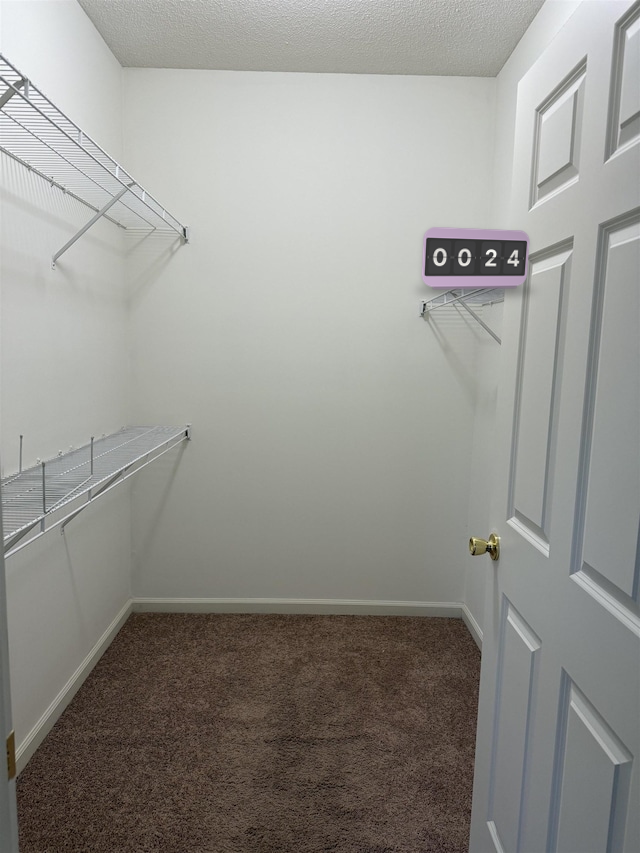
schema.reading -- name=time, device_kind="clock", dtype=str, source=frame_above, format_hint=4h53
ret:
0h24
